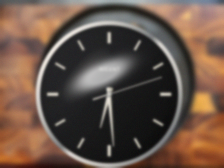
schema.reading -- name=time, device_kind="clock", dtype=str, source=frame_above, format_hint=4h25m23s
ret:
6h29m12s
